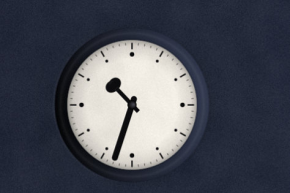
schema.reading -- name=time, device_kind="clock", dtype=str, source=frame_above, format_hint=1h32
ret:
10h33
